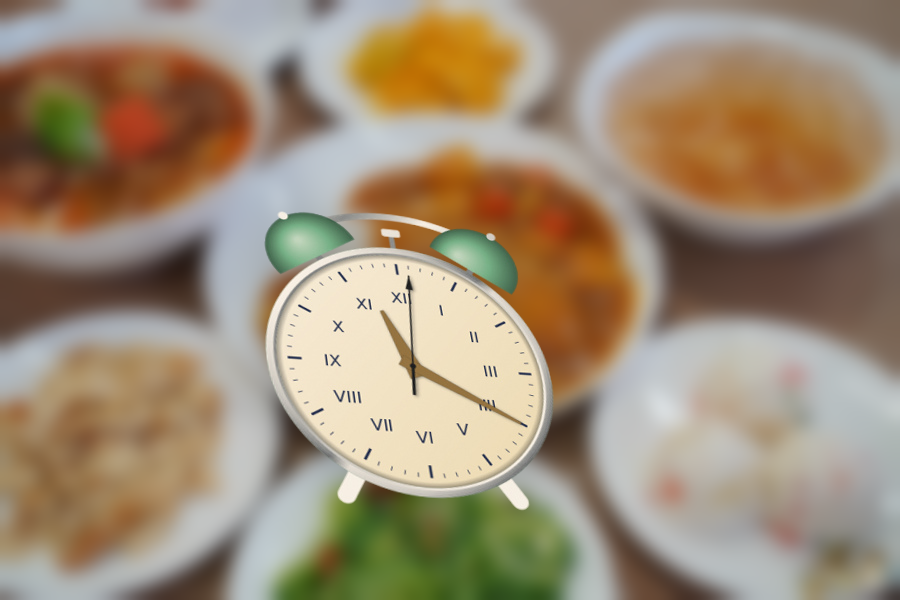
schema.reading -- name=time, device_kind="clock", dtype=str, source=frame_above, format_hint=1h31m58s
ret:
11h20m01s
